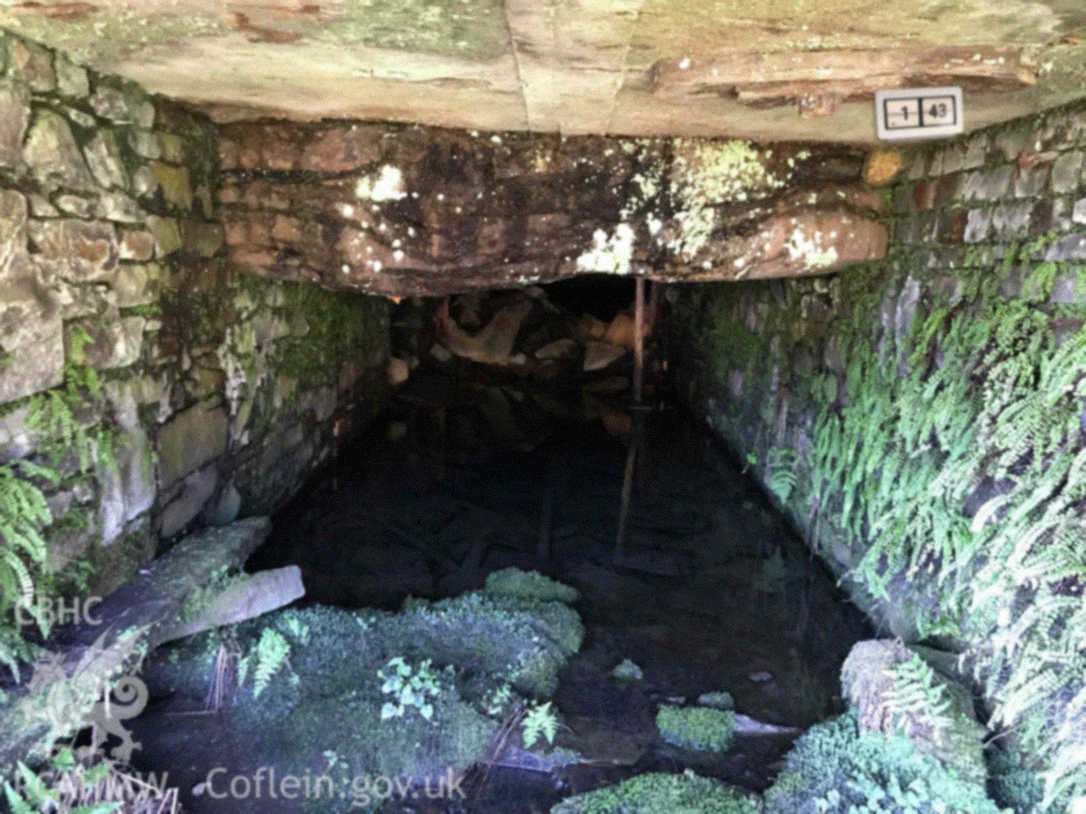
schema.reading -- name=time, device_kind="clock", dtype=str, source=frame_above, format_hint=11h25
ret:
1h43
